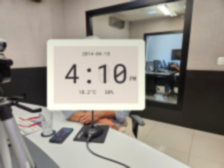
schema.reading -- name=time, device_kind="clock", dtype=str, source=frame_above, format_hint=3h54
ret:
4h10
